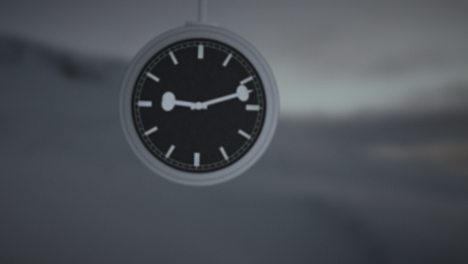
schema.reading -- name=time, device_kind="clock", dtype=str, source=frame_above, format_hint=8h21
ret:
9h12
